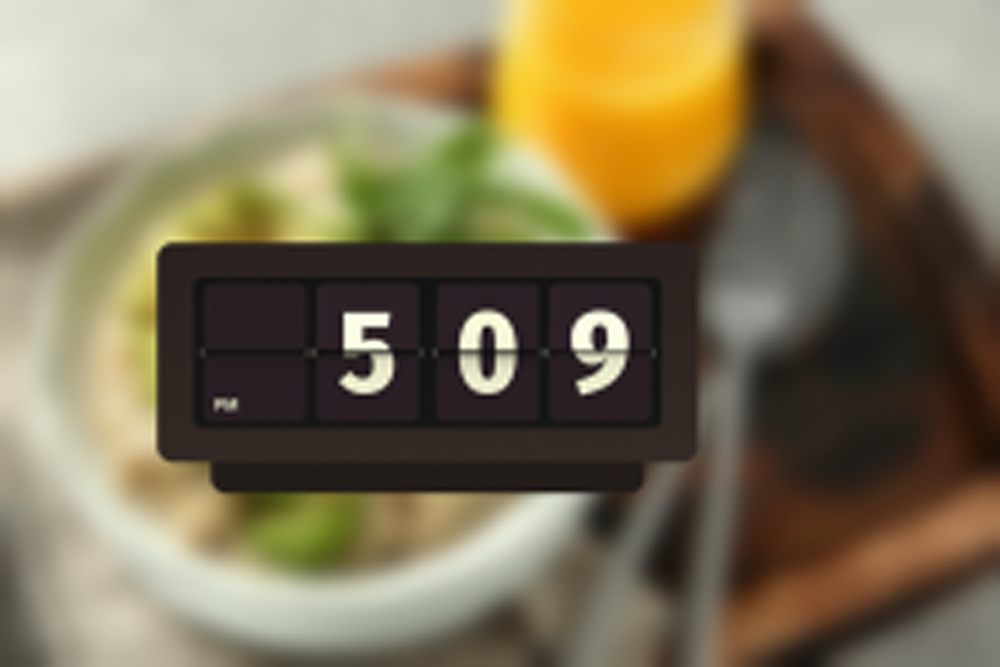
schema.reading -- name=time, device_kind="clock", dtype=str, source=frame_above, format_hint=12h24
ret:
5h09
